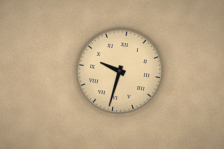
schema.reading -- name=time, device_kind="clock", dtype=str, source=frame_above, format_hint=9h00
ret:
9h31
